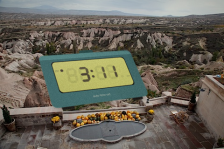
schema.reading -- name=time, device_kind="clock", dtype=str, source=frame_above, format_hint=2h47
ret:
3h11
